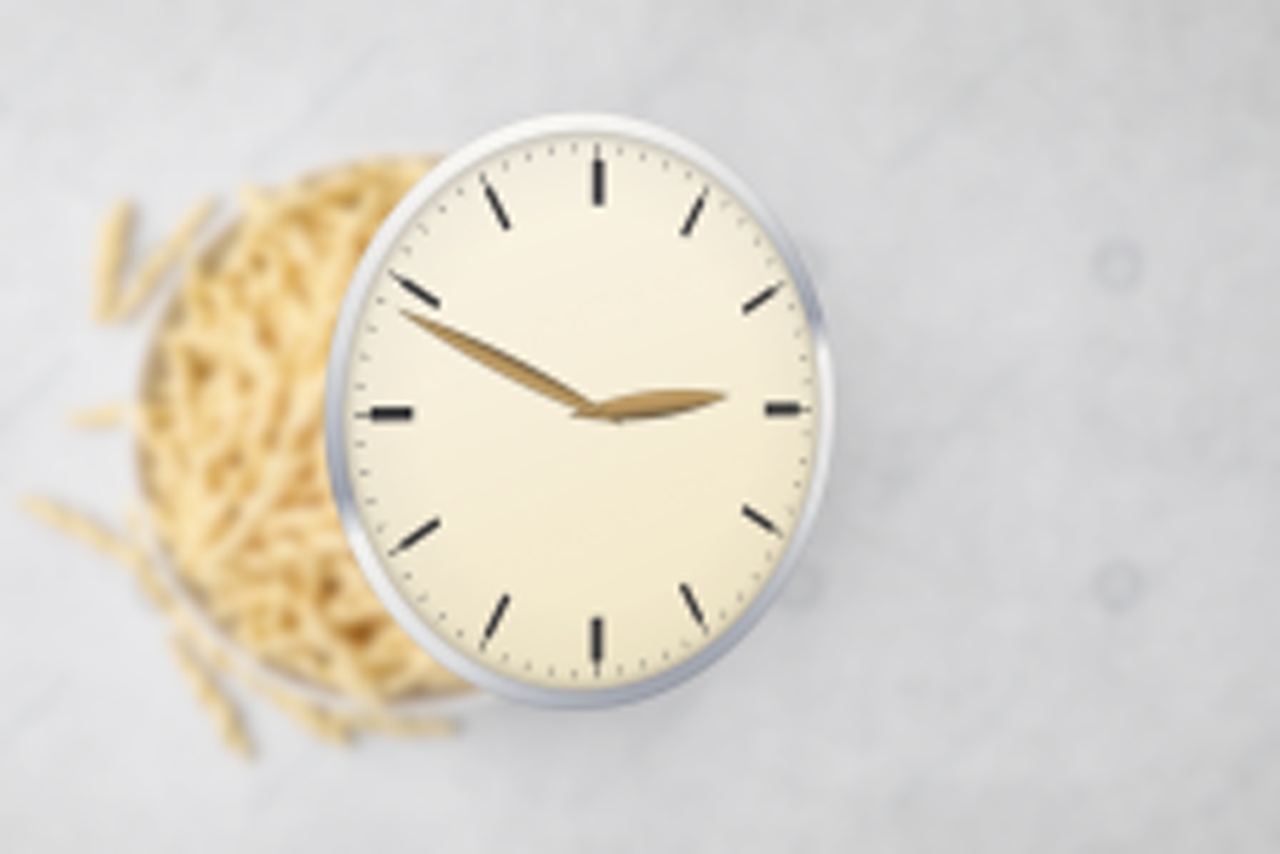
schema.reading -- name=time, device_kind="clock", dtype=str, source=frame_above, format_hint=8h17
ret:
2h49
